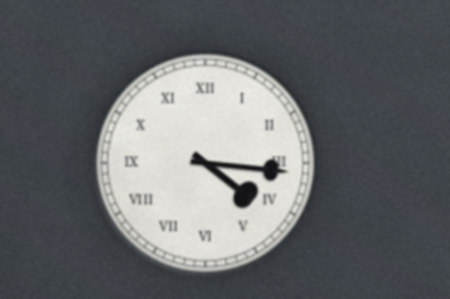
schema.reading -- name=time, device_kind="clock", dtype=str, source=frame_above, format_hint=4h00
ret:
4h16
